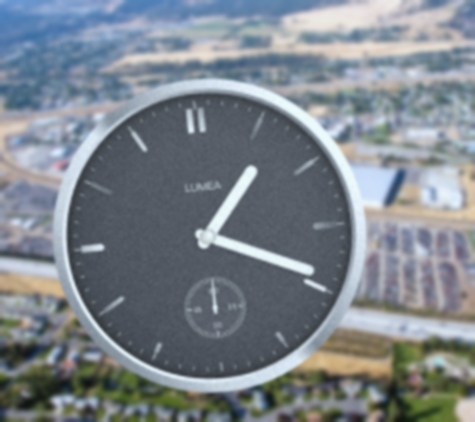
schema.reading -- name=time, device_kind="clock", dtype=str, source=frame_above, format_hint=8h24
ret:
1h19
